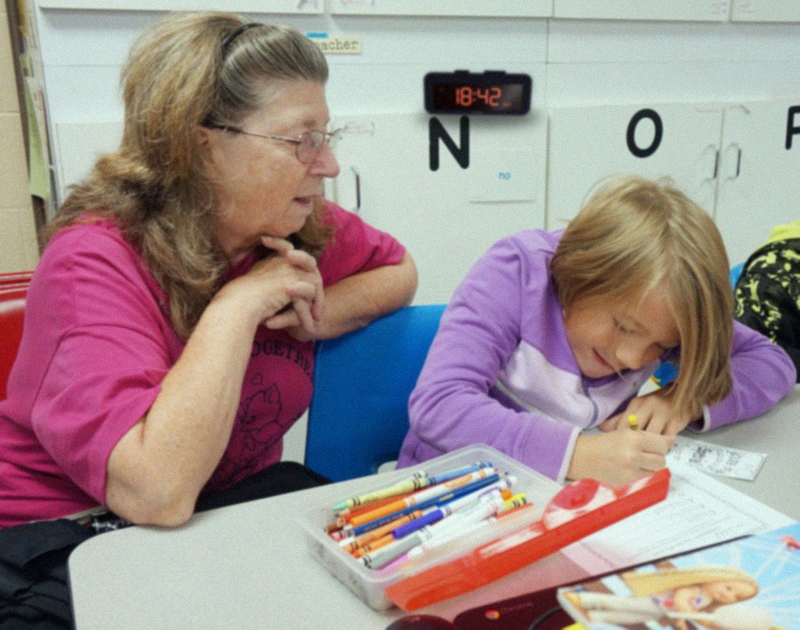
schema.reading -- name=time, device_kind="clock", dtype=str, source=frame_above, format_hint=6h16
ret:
18h42
